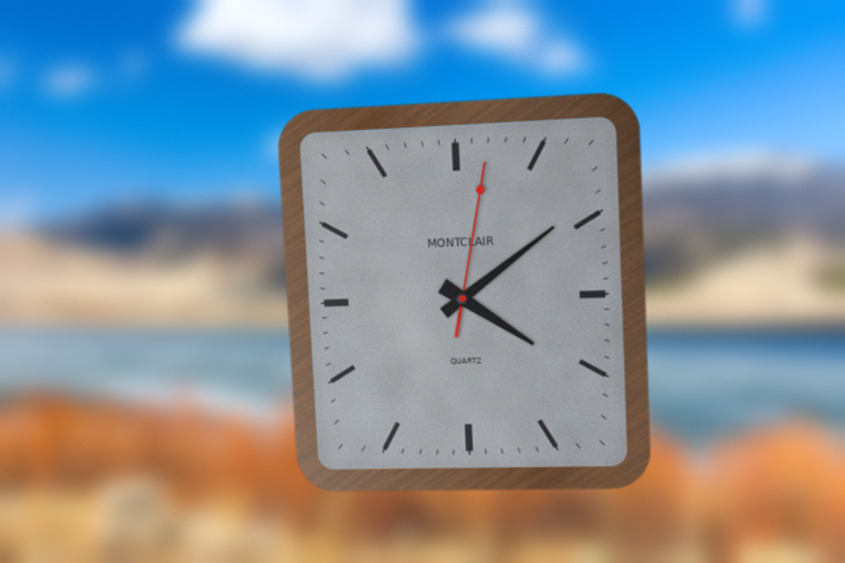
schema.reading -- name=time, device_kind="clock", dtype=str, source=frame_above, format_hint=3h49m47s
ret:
4h09m02s
